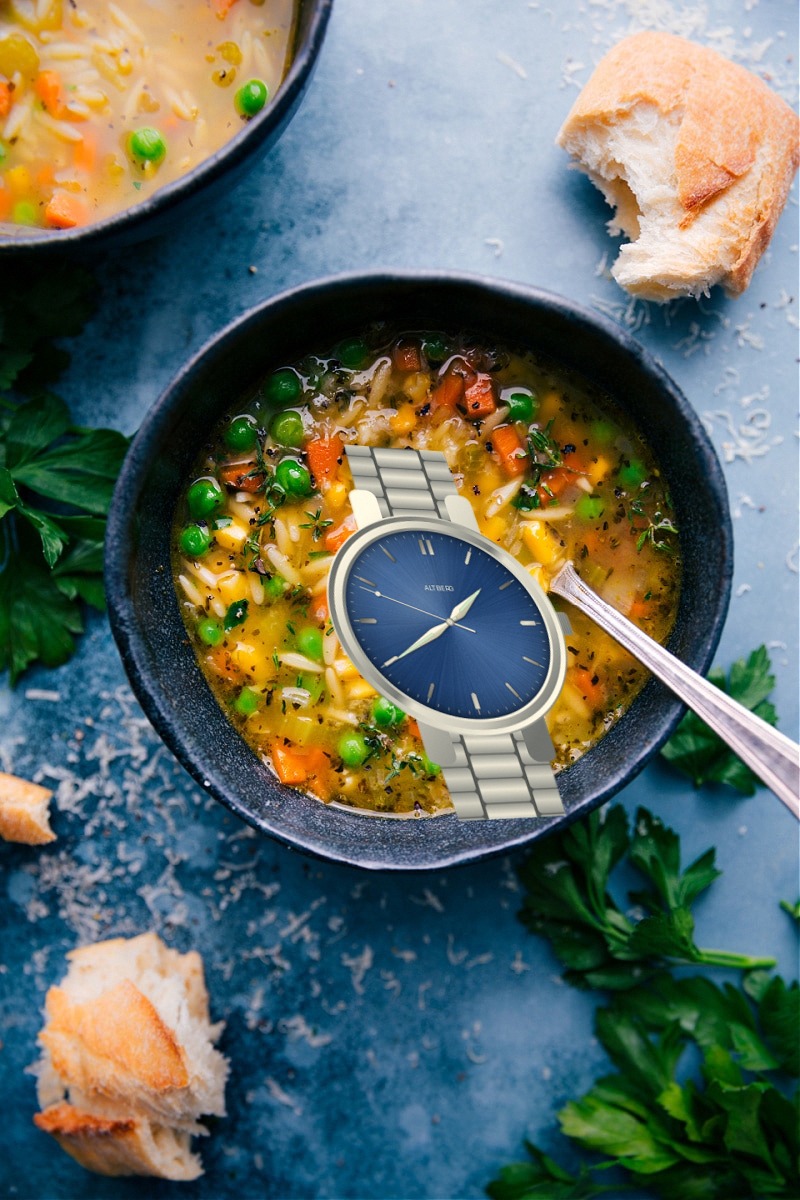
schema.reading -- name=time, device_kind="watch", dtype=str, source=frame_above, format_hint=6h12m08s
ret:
1h39m49s
